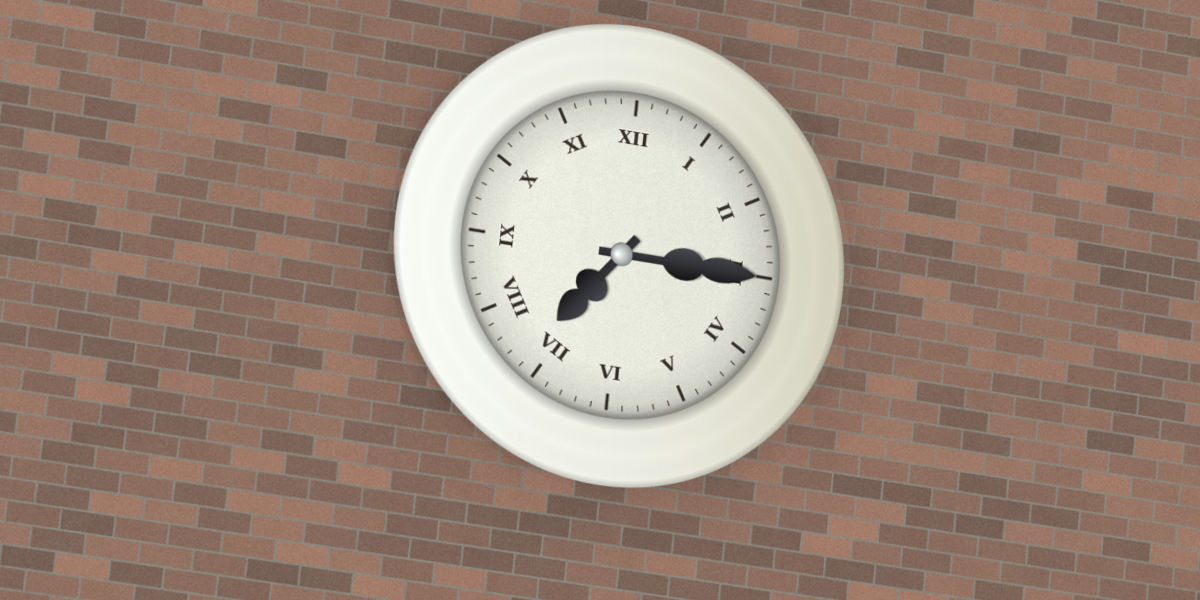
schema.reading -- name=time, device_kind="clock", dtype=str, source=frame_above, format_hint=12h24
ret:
7h15
